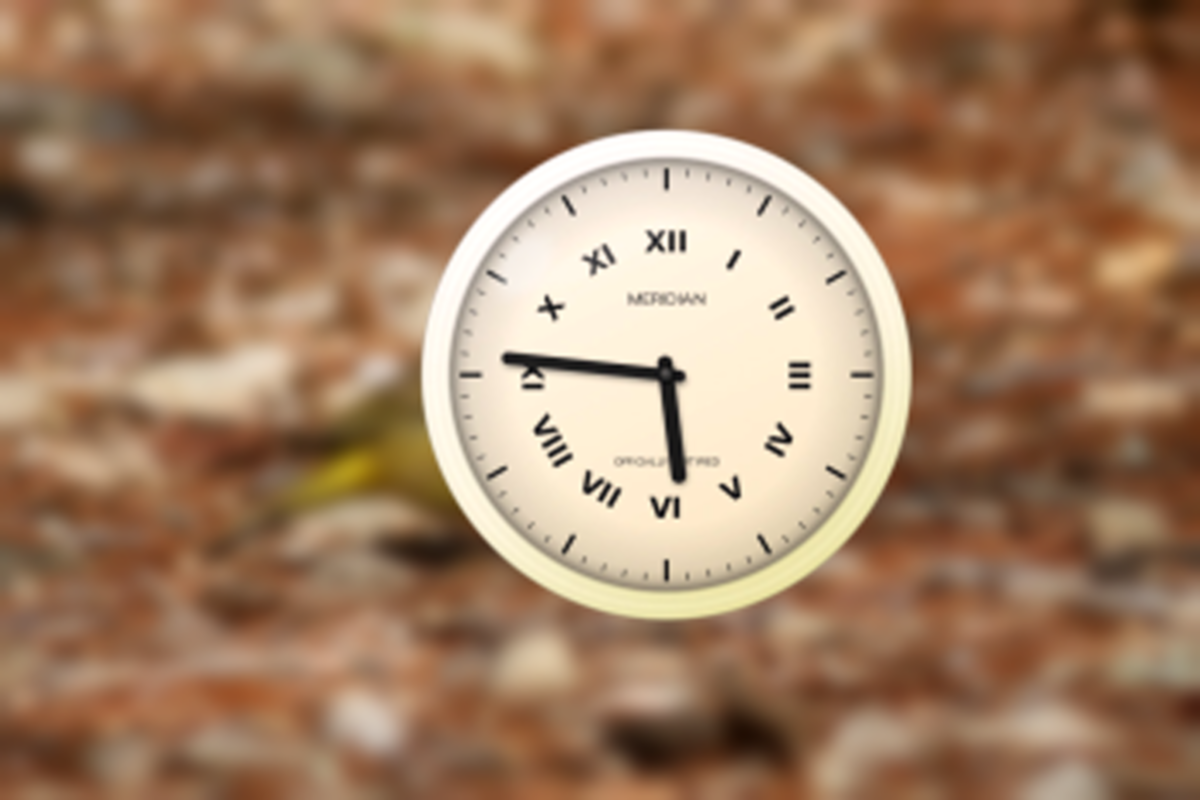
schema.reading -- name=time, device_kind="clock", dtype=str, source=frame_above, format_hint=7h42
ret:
5h46
